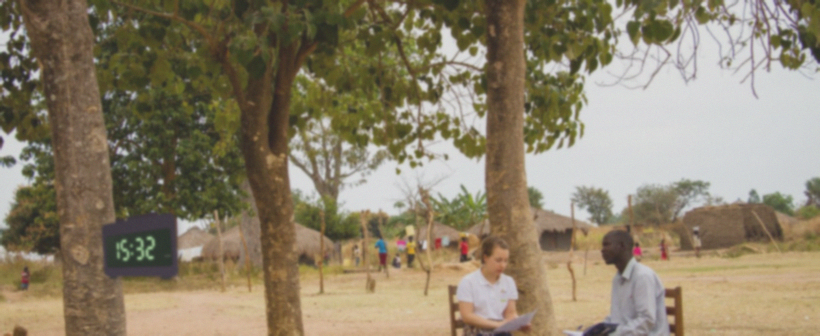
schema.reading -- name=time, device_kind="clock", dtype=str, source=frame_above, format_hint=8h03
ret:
15h32
